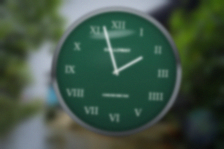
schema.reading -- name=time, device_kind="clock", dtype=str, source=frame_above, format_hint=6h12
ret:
1h57
